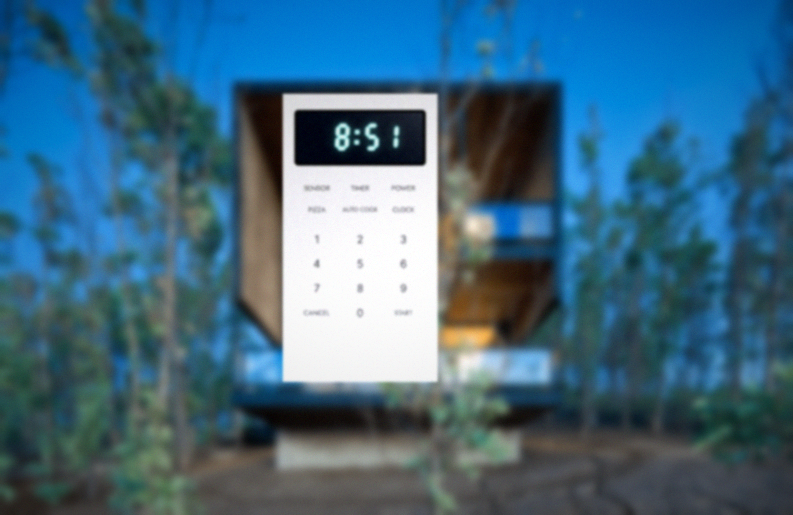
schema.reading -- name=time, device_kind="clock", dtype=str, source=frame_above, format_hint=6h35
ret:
8h51
